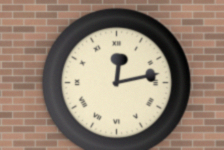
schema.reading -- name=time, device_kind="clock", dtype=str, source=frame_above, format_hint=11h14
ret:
12h13
